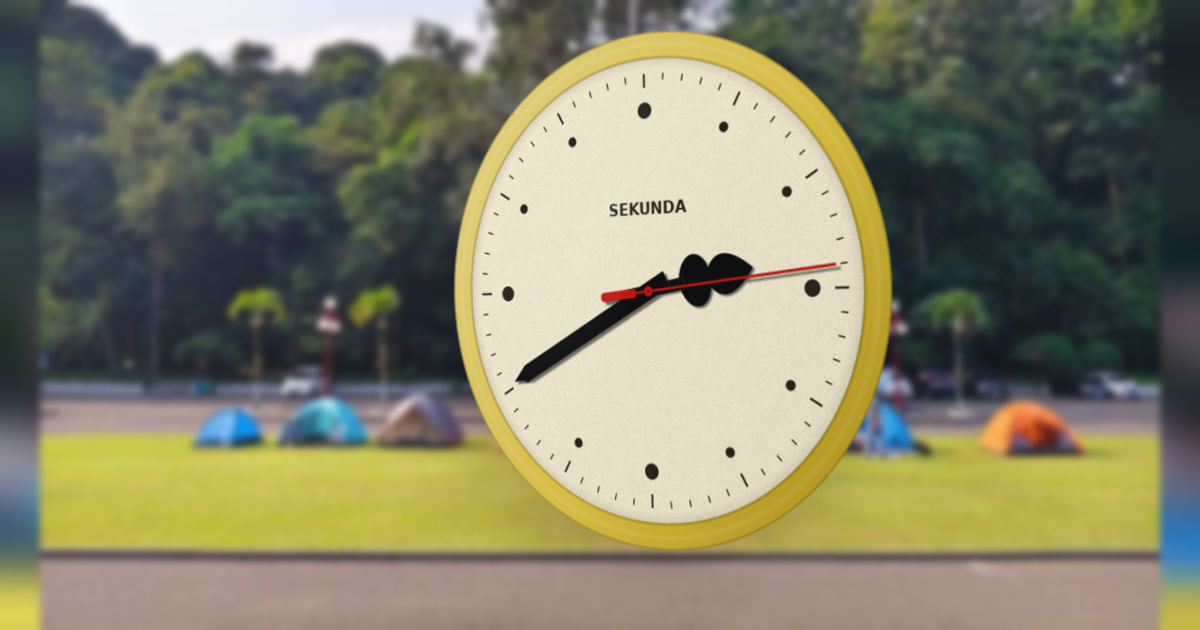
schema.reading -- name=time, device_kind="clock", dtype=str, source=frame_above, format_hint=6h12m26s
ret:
2h40m14s
